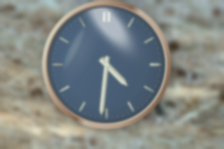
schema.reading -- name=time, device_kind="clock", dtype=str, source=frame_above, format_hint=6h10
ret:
4h31
